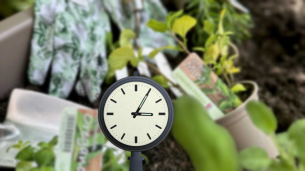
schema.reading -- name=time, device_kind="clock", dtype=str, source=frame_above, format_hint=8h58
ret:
3h05
